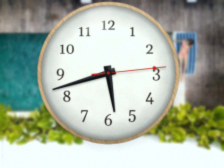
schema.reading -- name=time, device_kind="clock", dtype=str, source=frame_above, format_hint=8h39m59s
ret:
5h42m14s
